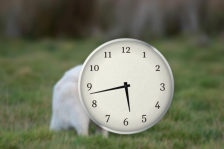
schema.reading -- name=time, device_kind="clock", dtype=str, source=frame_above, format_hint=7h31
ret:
5h43
